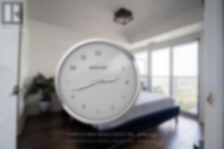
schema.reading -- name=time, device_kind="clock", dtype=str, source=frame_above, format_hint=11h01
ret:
2h42
